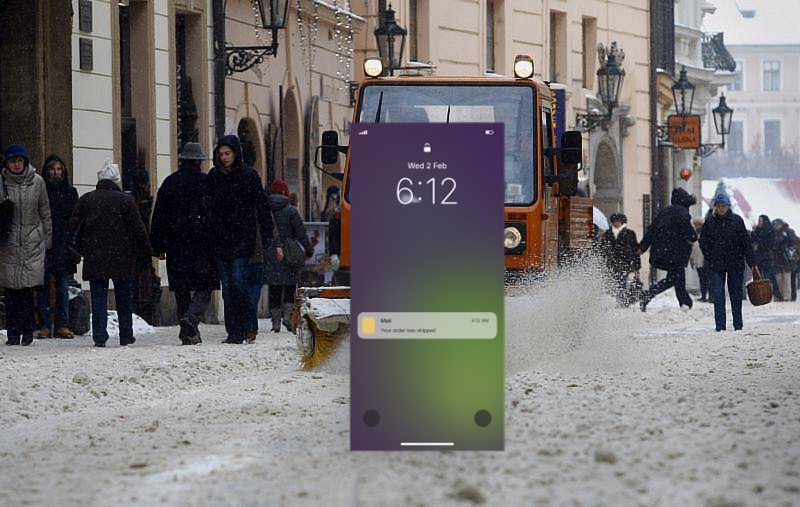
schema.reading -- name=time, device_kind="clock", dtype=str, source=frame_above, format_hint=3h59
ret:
6h12
